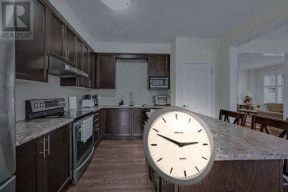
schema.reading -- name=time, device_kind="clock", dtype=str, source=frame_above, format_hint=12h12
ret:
2h49
